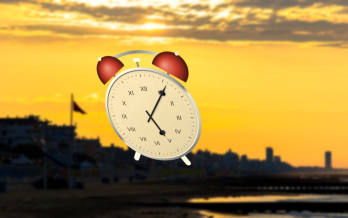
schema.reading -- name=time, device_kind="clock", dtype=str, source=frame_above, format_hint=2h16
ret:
5h06
